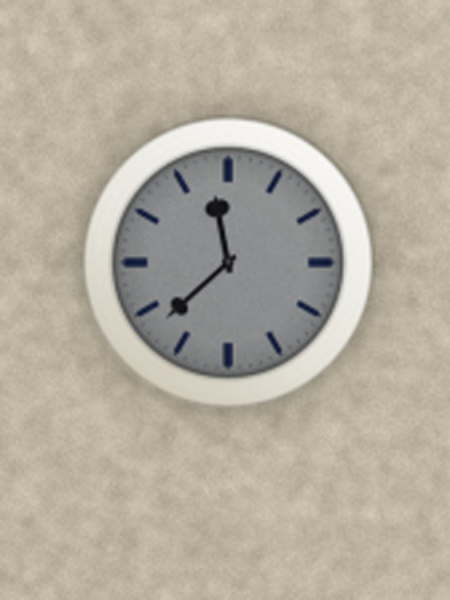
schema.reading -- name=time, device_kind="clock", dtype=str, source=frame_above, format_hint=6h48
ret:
11h38
